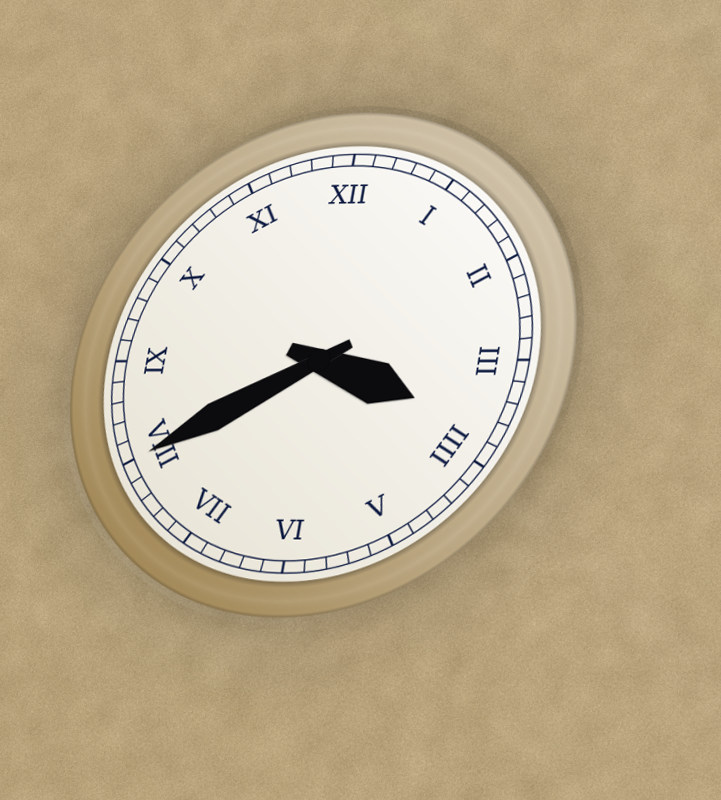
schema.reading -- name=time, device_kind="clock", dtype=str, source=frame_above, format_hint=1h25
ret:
3h40
